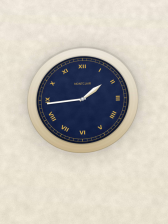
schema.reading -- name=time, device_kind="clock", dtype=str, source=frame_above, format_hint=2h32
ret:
1h44
